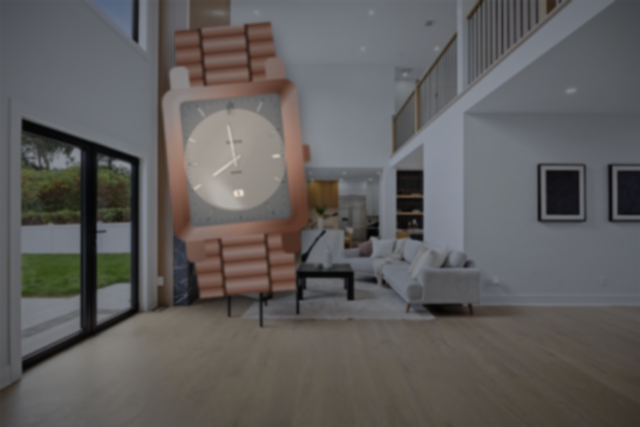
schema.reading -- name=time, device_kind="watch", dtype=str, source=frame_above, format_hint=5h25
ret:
7h59
